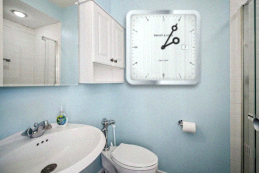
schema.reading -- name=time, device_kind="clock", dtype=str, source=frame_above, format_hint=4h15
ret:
2h05
